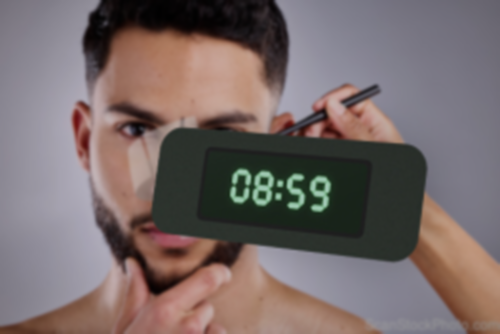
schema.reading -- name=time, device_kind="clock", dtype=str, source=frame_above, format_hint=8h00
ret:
8h59
